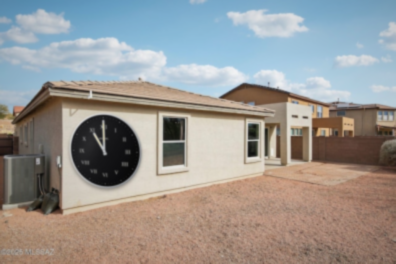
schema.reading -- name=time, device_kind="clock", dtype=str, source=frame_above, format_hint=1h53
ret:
11h00
